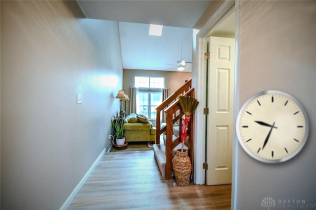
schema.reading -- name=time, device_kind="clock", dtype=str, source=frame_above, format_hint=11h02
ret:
9h34
